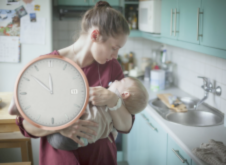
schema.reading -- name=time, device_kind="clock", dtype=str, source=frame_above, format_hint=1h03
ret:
11h52
